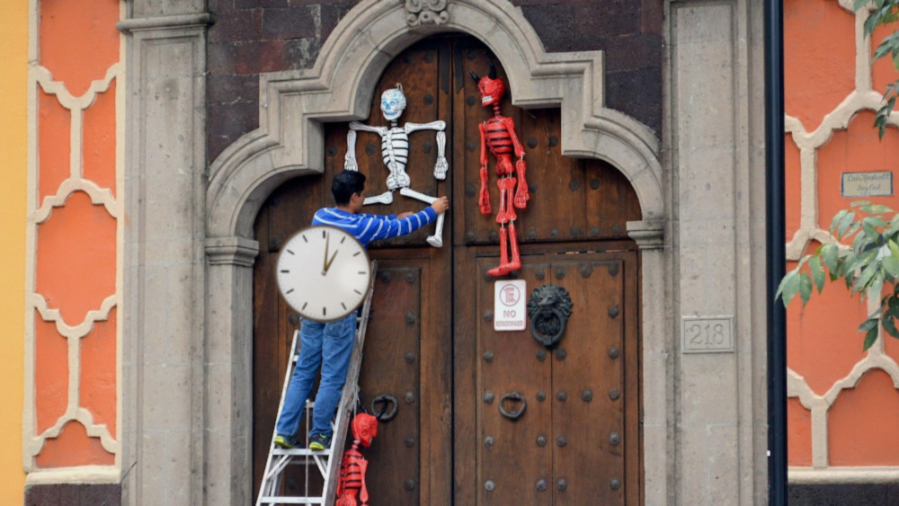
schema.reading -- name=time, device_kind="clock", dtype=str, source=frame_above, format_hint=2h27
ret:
1h01
